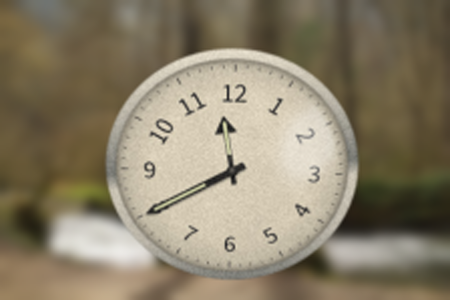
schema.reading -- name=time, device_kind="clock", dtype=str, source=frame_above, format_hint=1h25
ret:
11h40
